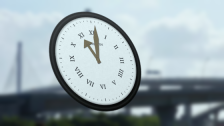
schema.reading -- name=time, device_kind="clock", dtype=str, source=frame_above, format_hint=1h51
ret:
11h01
